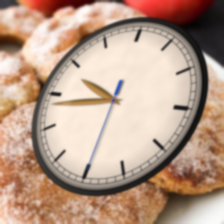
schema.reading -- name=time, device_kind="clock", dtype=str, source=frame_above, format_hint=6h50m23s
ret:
9h43m30s
